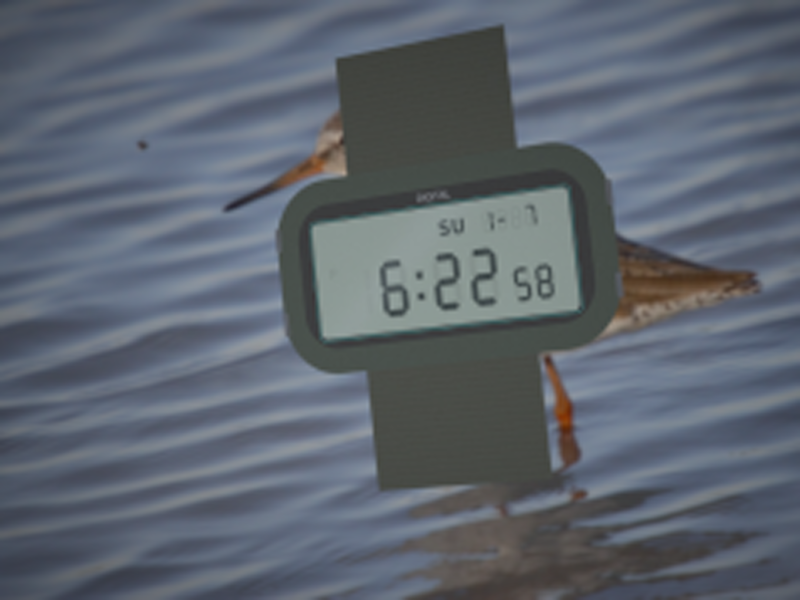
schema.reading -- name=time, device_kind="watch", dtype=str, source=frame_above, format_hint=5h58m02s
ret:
6h22m58s
